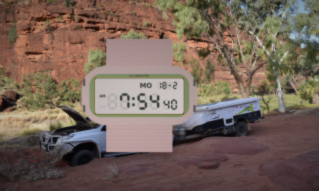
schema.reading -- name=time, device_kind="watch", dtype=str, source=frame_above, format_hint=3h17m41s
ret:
7h54m40s
